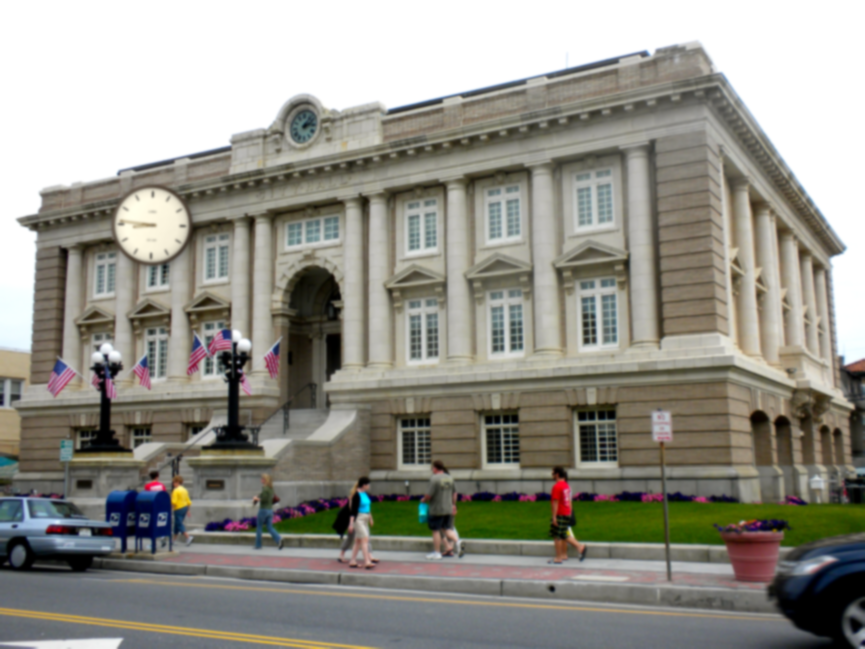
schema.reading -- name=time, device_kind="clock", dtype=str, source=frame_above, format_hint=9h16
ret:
8h46
